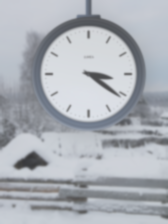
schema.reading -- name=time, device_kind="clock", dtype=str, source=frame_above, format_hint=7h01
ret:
3h21
